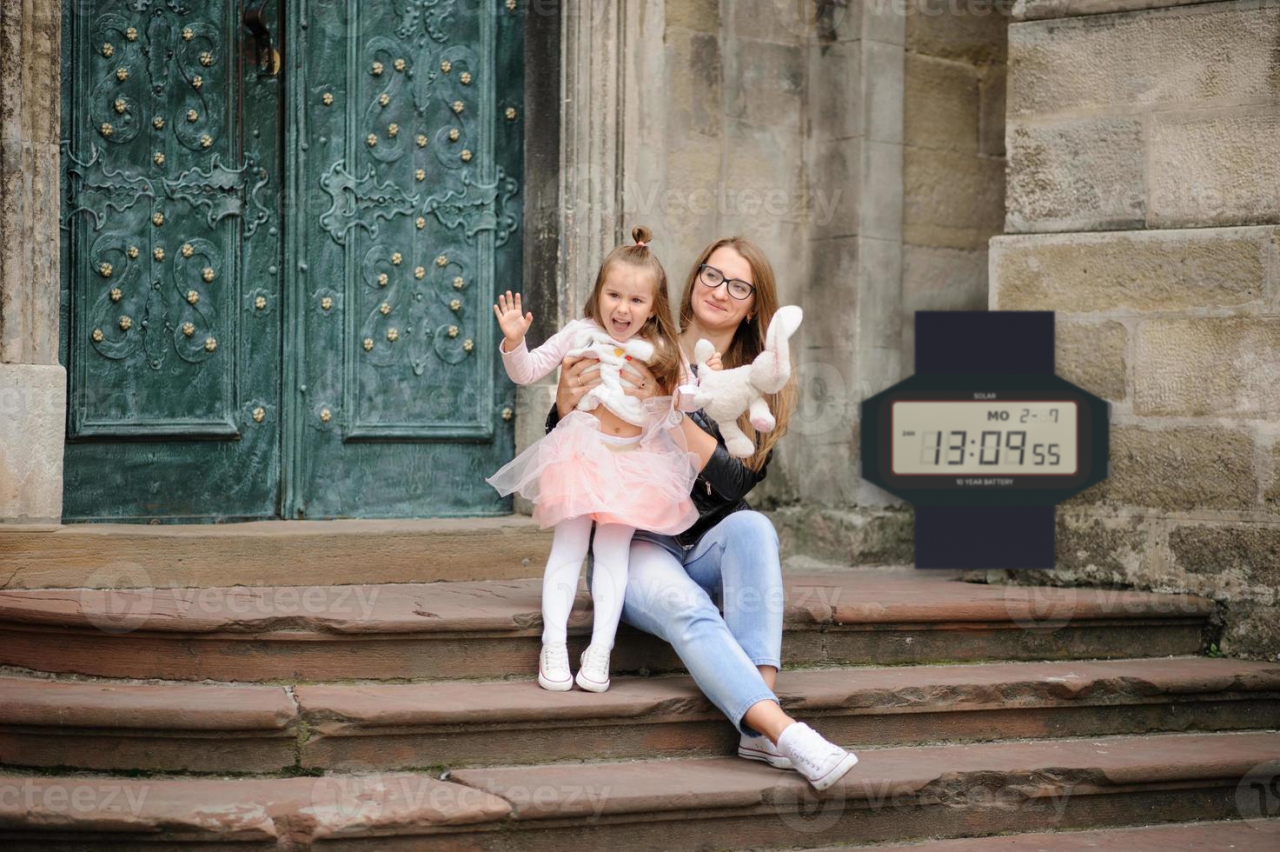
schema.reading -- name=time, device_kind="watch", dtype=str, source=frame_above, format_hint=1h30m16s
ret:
13h09m55s
